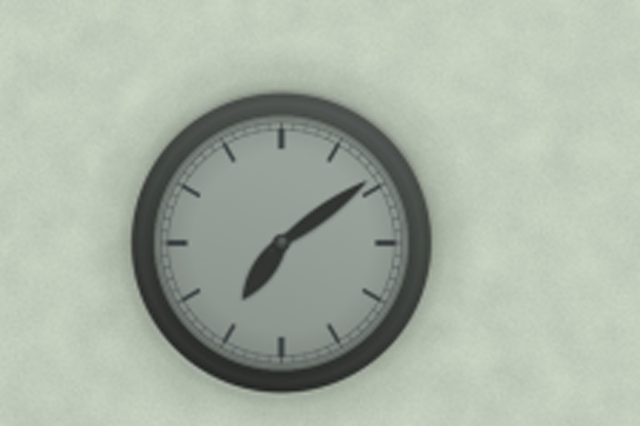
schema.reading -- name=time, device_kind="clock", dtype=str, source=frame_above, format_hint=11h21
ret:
7h09
